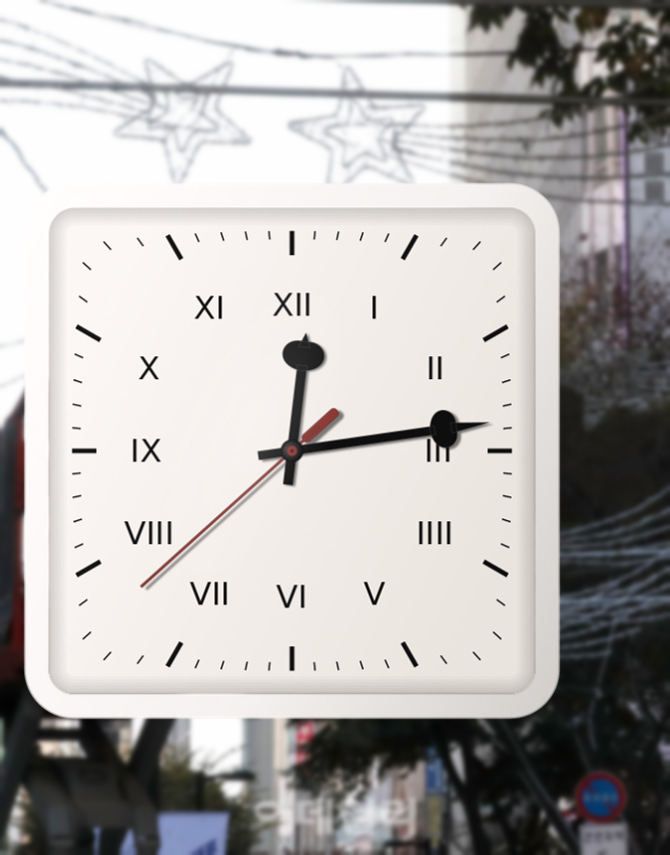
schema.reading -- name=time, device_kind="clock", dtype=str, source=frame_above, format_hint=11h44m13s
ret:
12h13m38s
